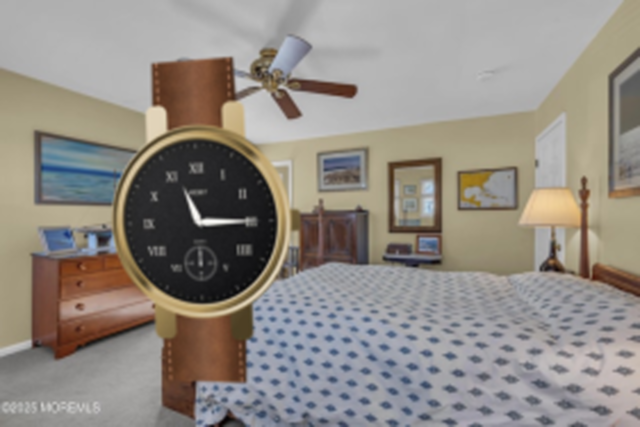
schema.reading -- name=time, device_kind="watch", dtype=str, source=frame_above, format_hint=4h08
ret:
11h15
